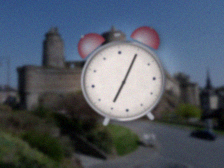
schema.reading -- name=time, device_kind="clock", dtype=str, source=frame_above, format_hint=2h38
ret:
7h05
